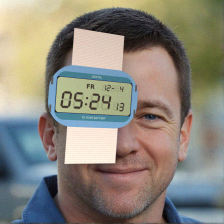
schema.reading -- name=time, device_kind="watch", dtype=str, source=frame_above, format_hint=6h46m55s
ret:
5h24m13s
